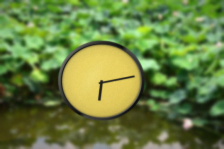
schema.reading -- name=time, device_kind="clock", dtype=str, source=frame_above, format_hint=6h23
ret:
6h13
